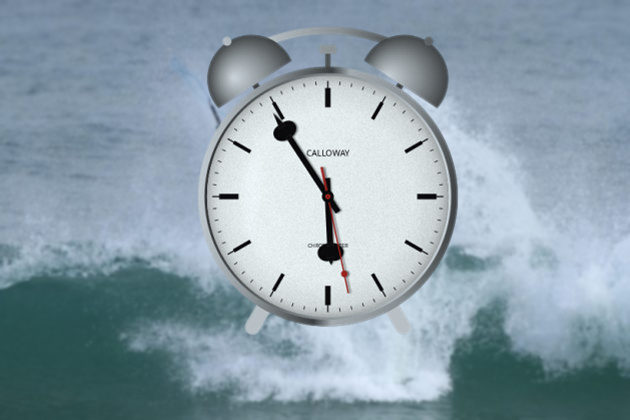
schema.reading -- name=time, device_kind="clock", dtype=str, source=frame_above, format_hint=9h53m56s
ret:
5h54m28s
